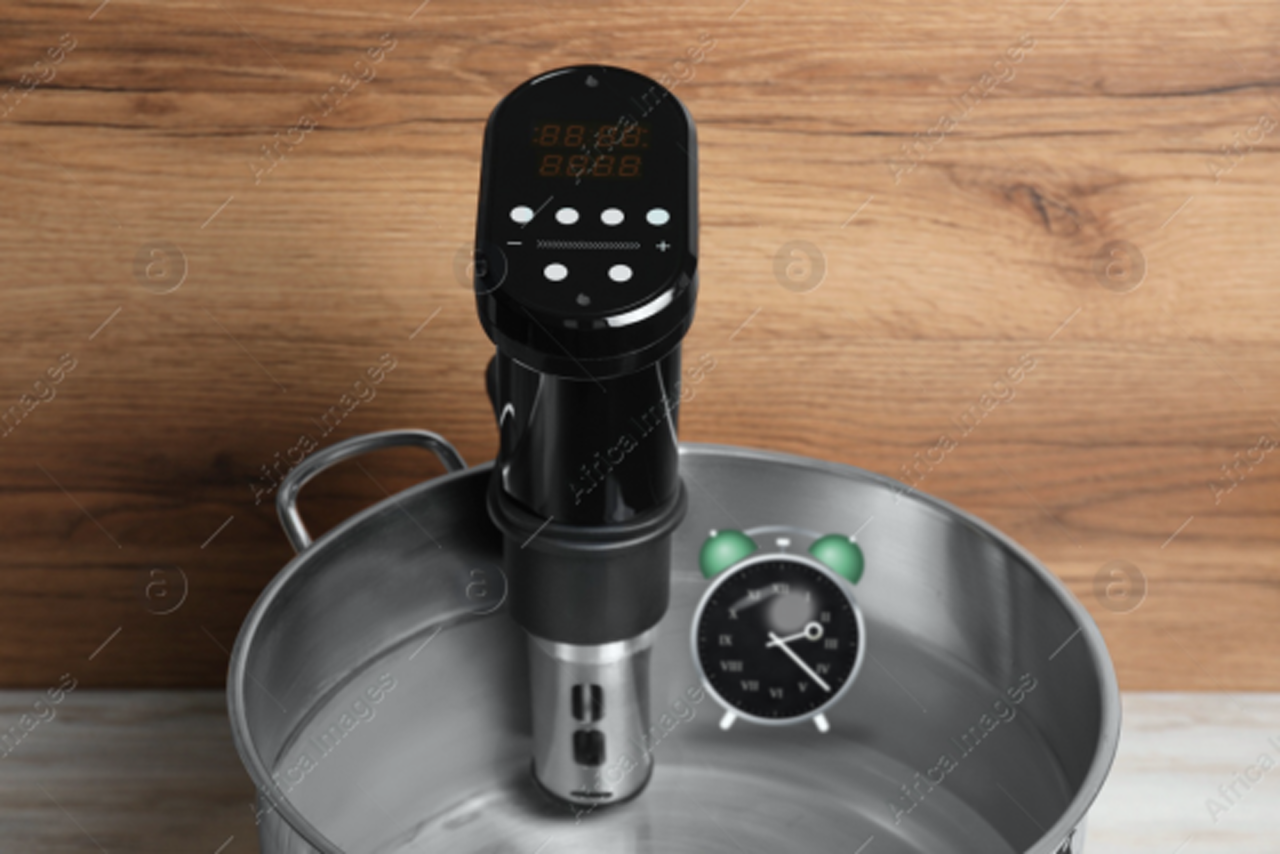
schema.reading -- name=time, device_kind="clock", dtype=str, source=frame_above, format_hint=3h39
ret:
2h22
